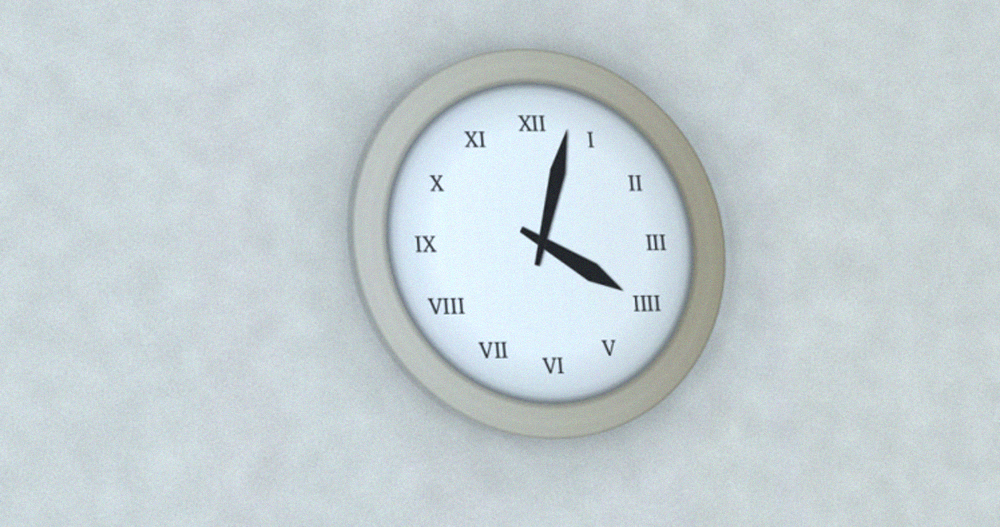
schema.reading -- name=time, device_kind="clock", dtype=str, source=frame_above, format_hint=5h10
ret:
4h03
